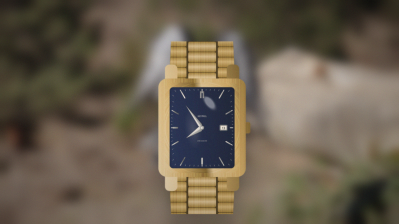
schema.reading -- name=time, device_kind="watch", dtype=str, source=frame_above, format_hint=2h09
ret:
7h54
